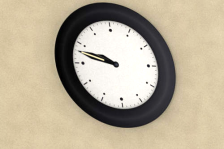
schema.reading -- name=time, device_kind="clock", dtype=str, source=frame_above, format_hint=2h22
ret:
9h48
